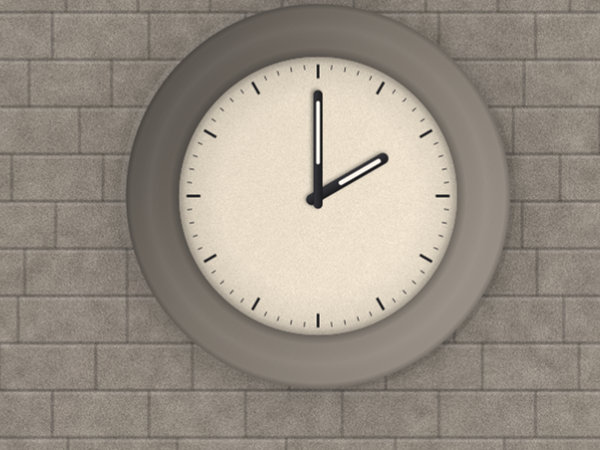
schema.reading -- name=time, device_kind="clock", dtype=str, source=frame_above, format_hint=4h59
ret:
2h00
